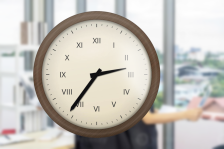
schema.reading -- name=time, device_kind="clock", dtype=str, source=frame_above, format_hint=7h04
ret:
2h36
